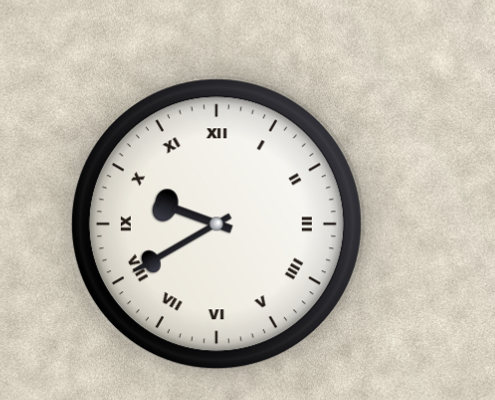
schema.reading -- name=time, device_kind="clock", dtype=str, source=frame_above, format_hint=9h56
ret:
9h40
